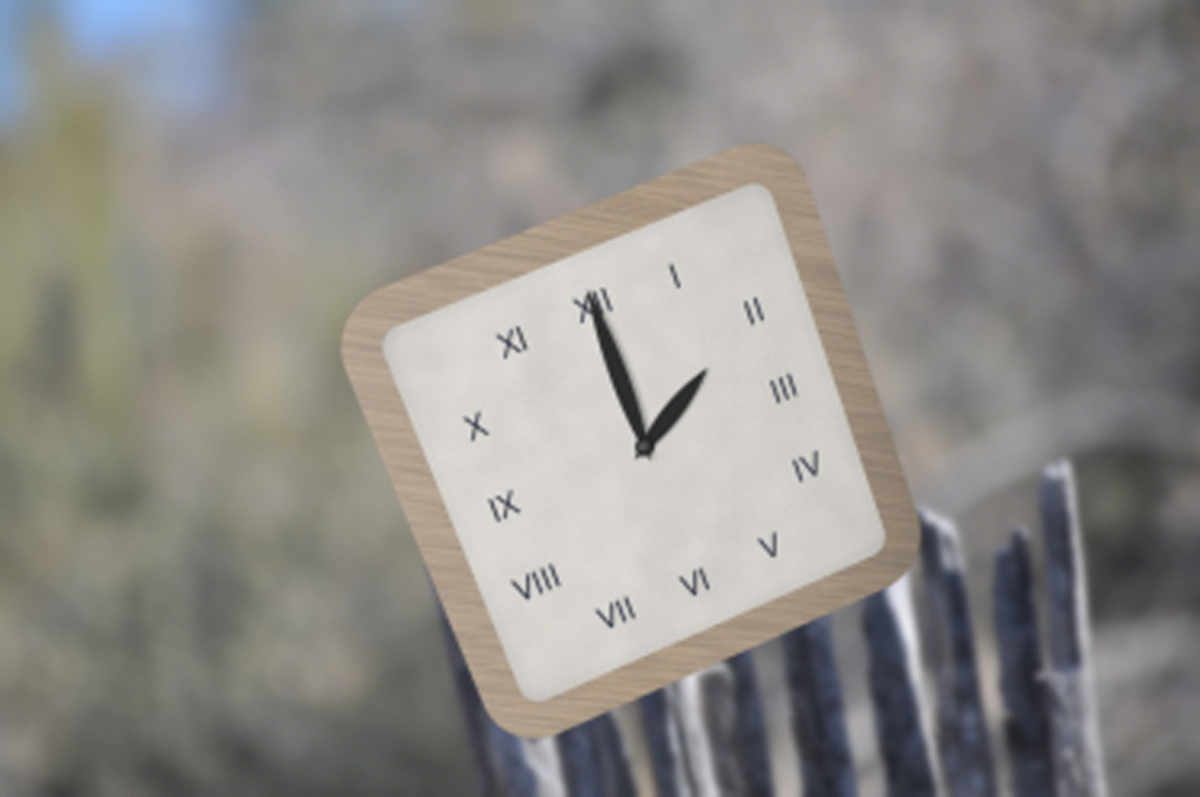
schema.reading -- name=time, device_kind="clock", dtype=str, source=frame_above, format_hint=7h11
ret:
2h00
